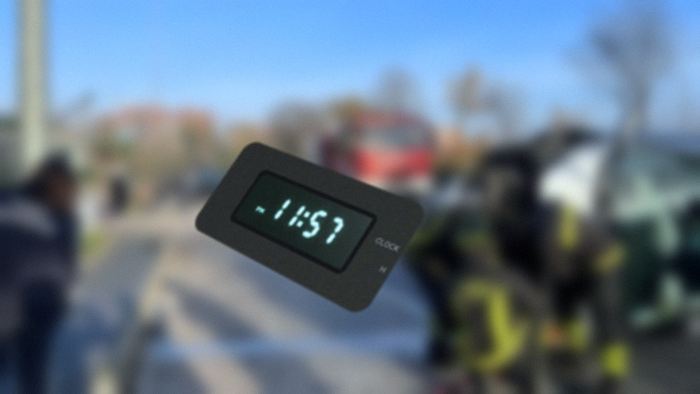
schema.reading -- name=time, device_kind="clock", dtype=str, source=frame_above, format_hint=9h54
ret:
11h57
